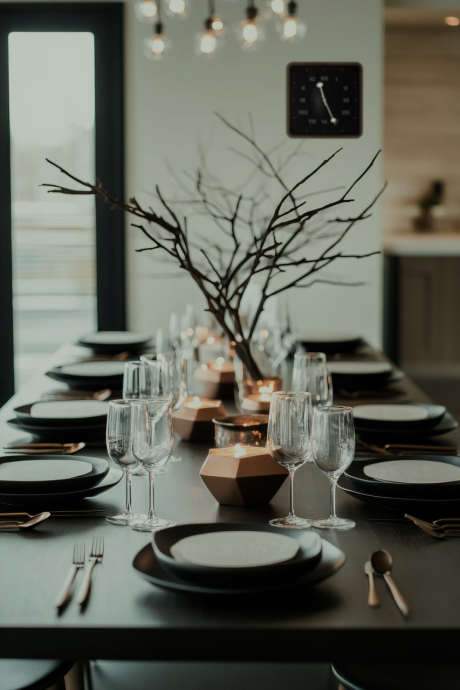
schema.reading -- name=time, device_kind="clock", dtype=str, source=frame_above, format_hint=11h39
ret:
11h26
